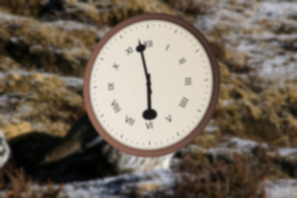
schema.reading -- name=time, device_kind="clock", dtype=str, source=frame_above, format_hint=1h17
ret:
5h58
